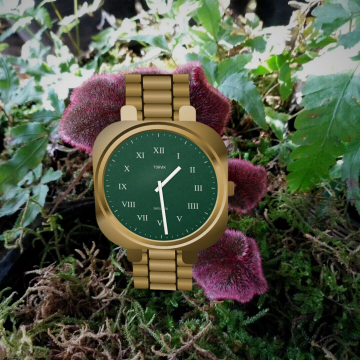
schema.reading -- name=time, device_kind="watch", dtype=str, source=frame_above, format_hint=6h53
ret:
1h29
